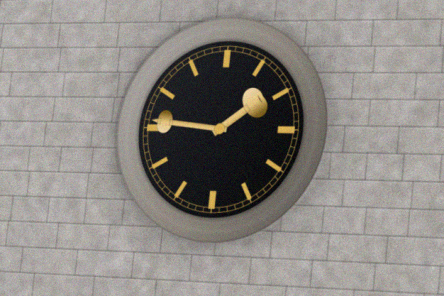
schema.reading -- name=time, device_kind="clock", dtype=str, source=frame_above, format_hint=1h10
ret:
1h46
